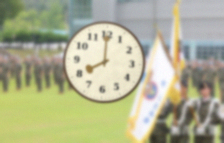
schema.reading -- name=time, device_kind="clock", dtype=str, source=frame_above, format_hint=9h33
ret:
8h00
